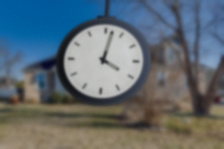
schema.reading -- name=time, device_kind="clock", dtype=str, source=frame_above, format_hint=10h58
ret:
4h02
